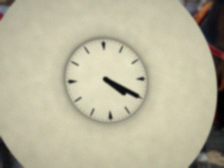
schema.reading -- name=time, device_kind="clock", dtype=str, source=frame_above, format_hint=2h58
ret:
4h20
